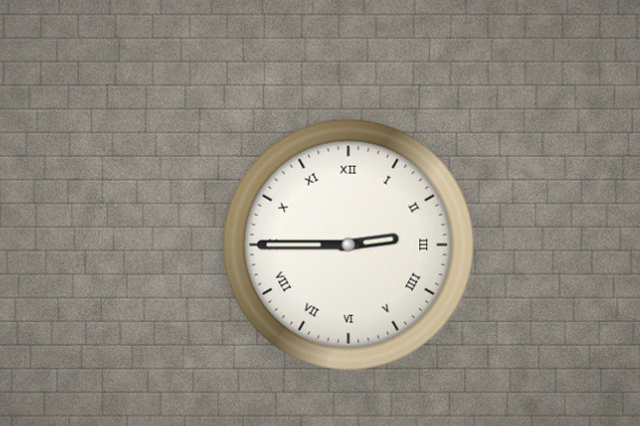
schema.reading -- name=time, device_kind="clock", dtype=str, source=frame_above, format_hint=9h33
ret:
2h45
